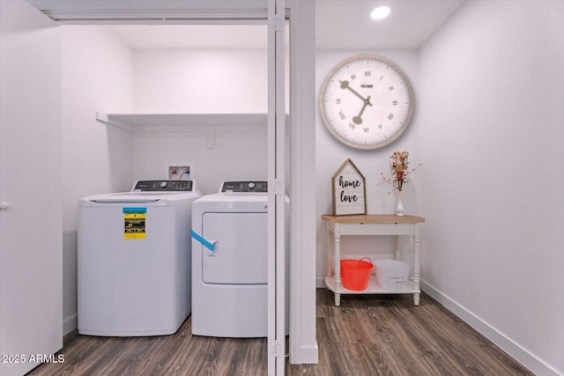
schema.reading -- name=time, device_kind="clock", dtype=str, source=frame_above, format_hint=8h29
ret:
6h51
